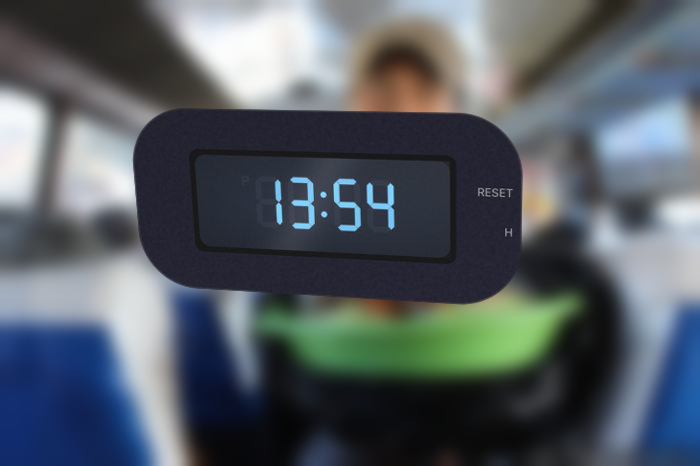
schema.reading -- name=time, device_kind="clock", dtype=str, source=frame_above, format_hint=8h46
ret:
13h54
